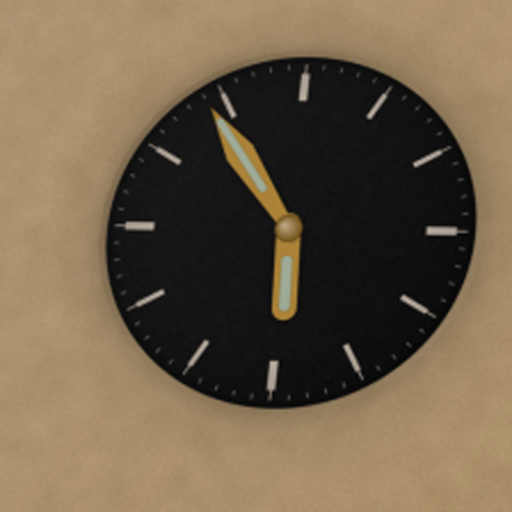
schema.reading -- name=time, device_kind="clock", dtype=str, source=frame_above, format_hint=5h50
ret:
5h54
